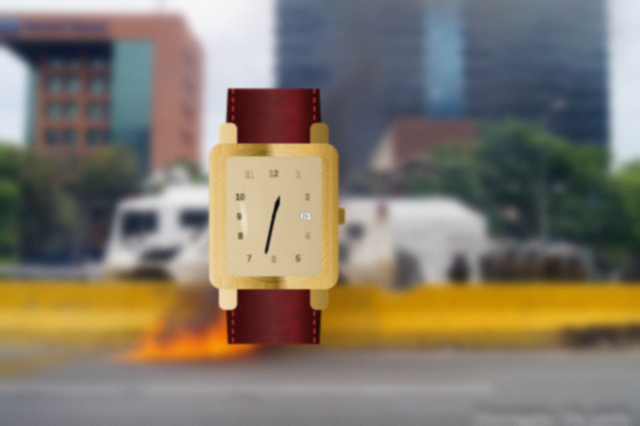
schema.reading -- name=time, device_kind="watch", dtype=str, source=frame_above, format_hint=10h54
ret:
12h32
